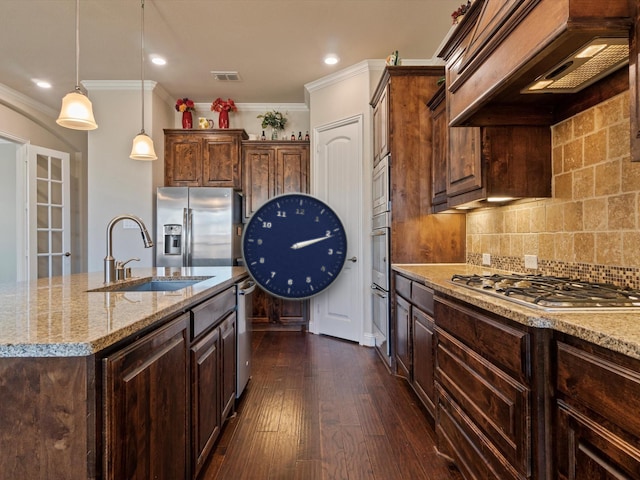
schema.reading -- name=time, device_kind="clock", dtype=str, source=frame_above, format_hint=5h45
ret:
2h11
